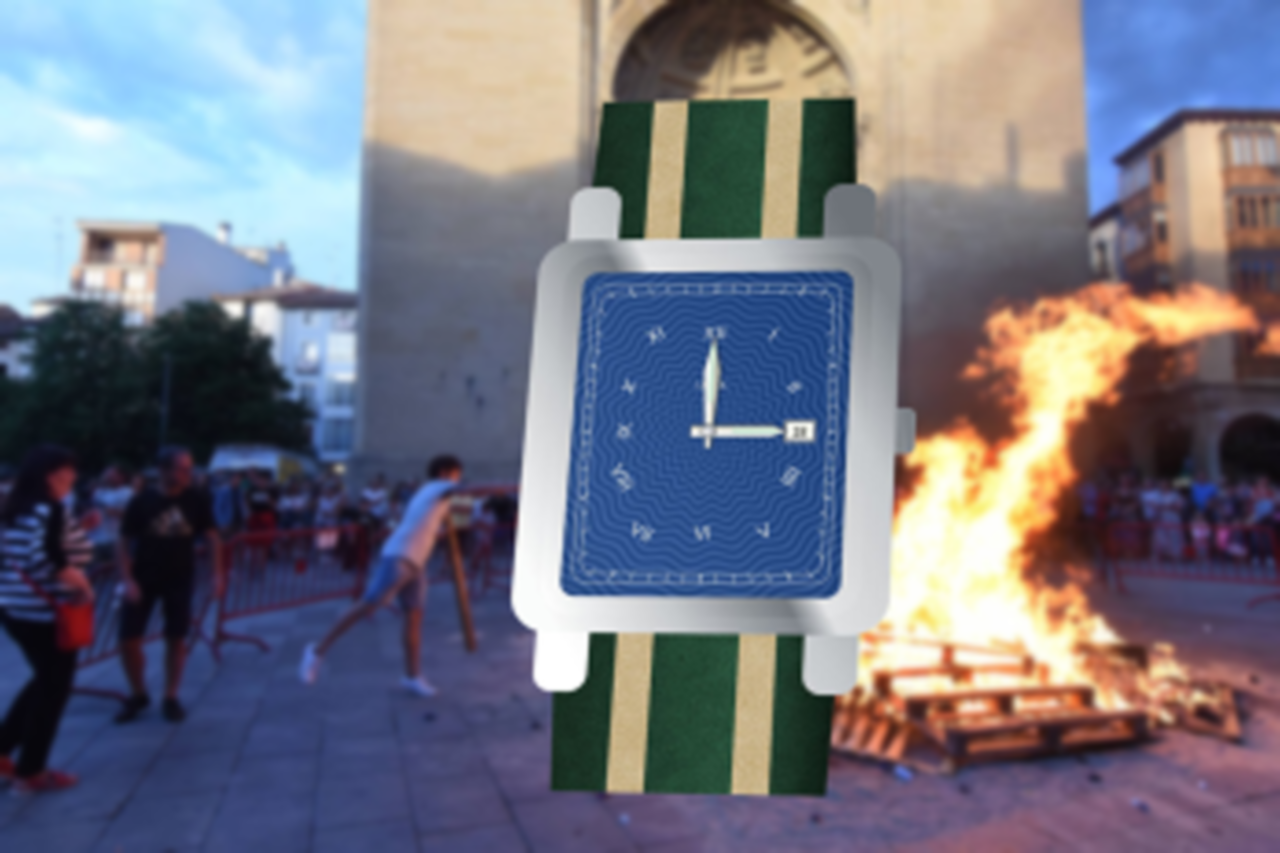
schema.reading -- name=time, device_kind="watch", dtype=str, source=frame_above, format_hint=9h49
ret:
3h00
